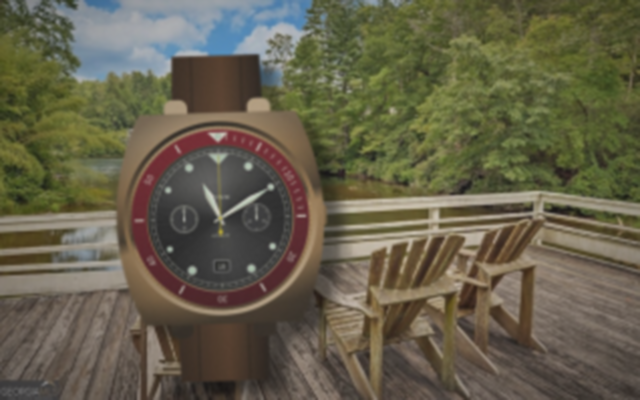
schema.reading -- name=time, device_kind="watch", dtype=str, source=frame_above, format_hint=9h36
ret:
11h10
